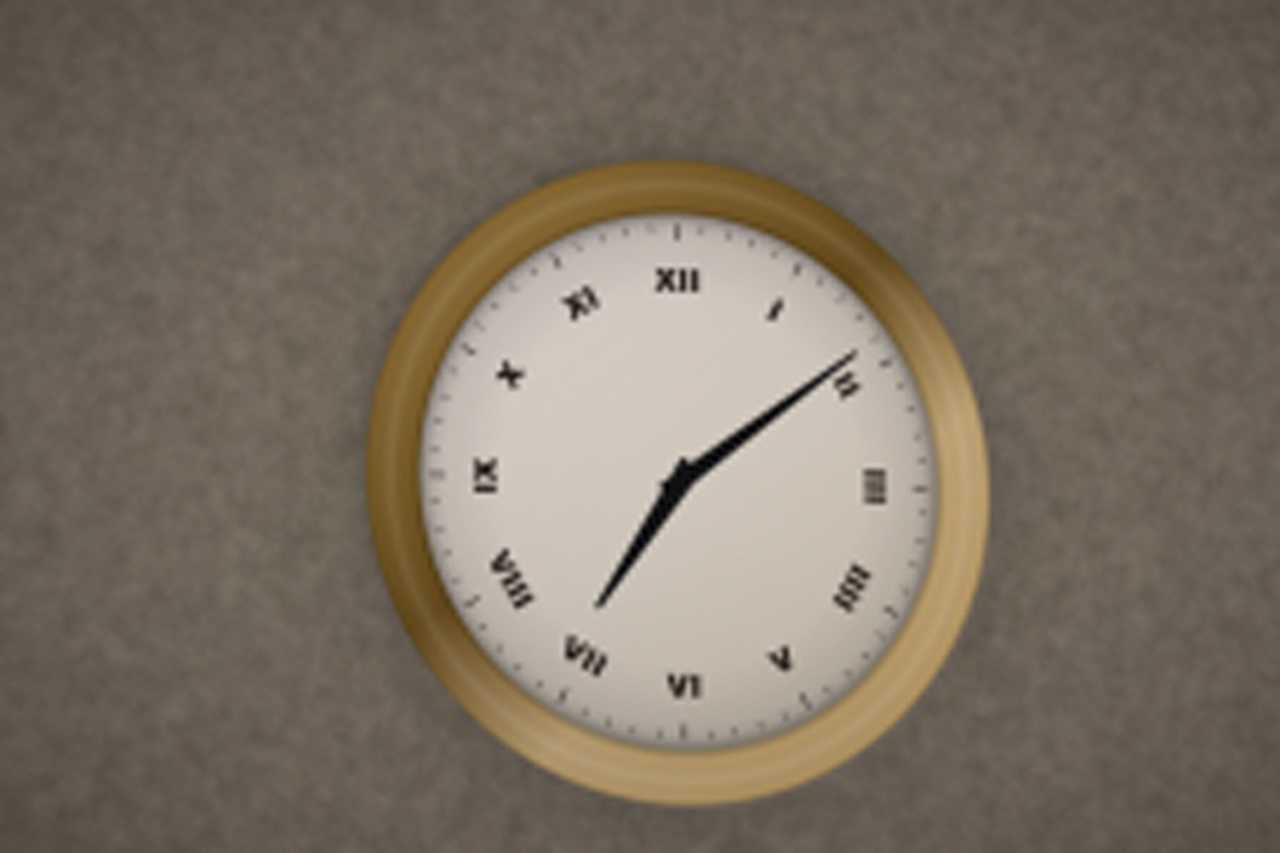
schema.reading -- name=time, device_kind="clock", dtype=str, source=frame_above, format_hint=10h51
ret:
7h09
